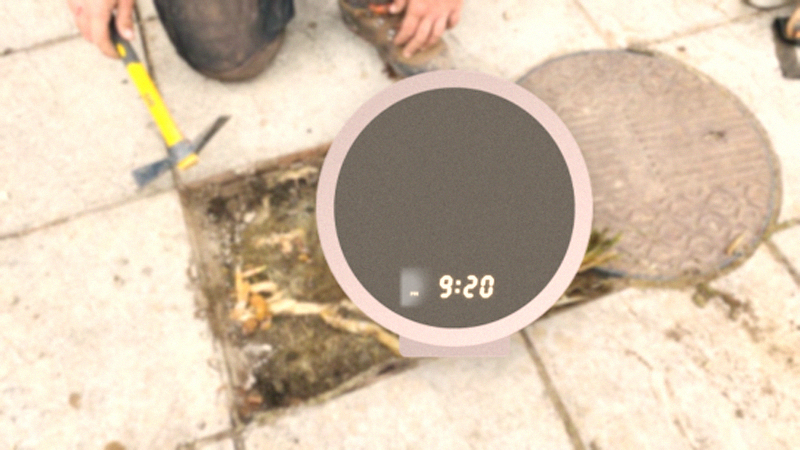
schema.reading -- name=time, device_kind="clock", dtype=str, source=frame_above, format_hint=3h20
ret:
9h20
